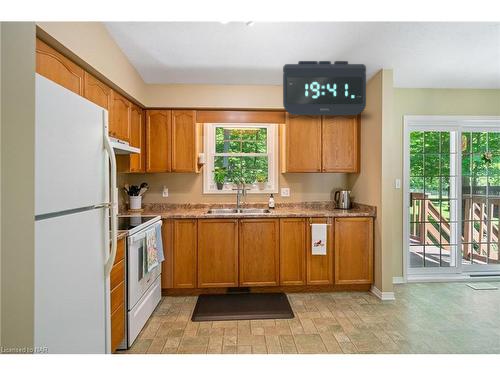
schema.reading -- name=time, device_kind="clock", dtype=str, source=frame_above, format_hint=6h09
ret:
19h41
